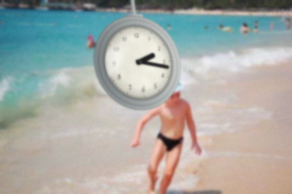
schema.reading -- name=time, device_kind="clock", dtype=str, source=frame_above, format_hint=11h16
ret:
2h17
